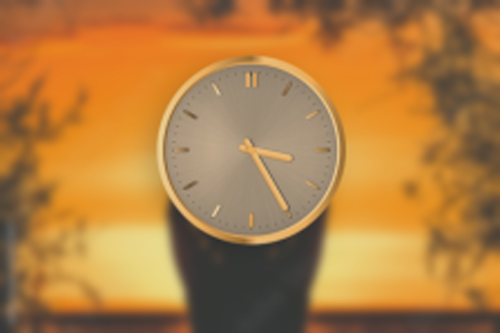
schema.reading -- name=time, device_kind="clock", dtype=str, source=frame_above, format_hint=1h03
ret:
3h25
